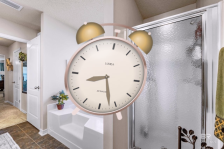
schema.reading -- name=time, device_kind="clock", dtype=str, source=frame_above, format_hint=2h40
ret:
8h27
